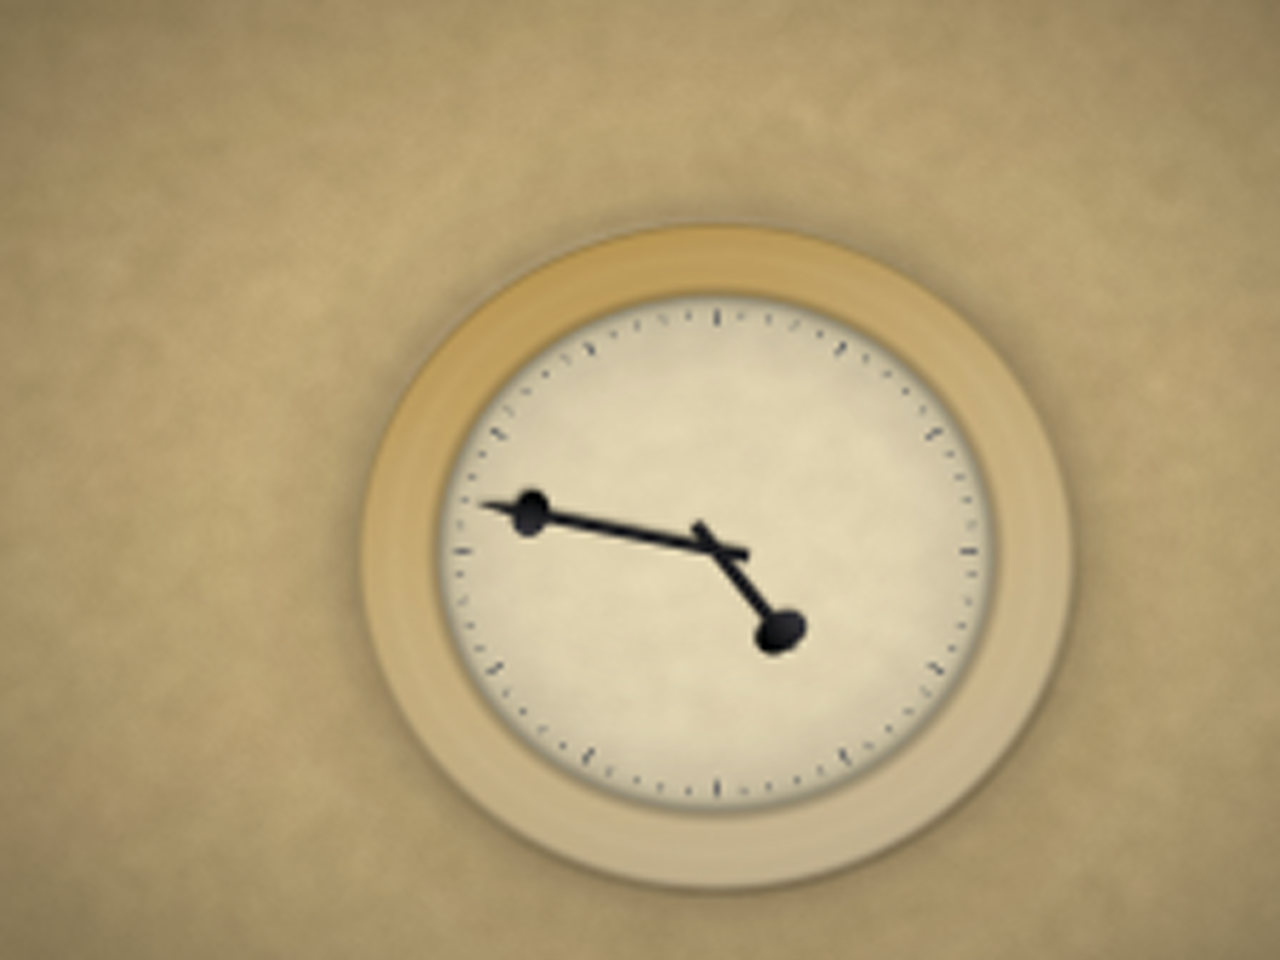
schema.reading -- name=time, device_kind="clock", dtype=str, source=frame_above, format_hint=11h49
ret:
4h47
